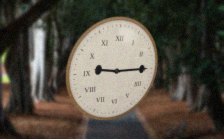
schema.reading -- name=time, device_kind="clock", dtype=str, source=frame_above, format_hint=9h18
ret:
9h15
